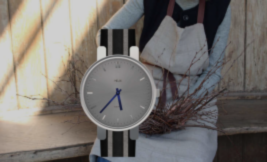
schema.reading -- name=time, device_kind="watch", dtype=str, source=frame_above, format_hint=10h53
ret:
5h37
